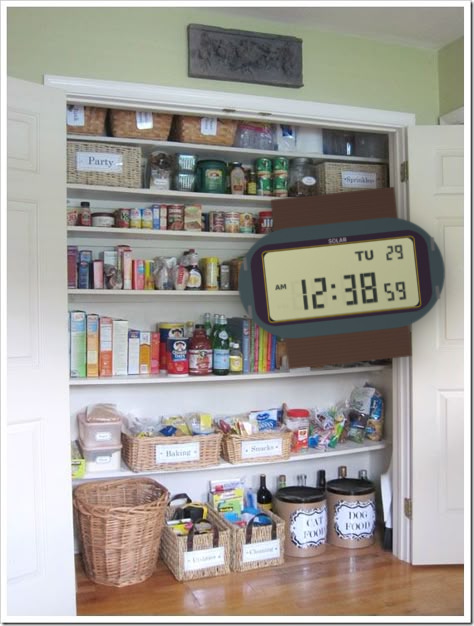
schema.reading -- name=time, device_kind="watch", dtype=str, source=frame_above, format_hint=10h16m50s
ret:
12h38m59s
